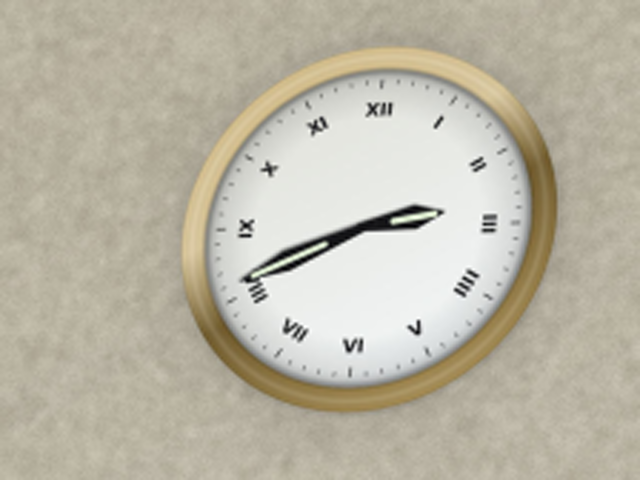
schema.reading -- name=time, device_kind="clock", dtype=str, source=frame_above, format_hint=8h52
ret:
2h41
